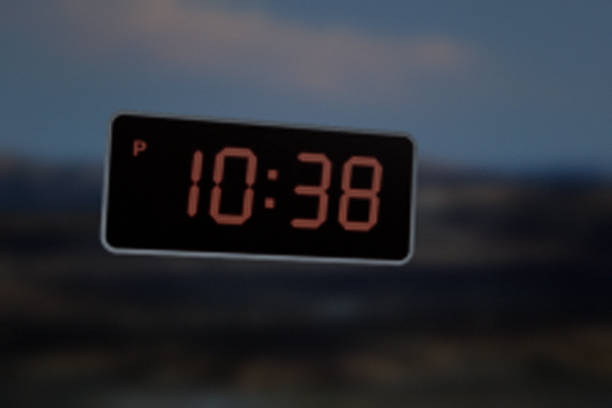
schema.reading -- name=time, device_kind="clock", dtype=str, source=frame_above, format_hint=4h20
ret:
10h38
